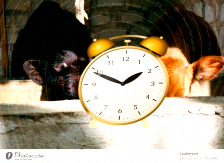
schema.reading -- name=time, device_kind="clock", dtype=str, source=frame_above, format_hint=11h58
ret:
1h49
